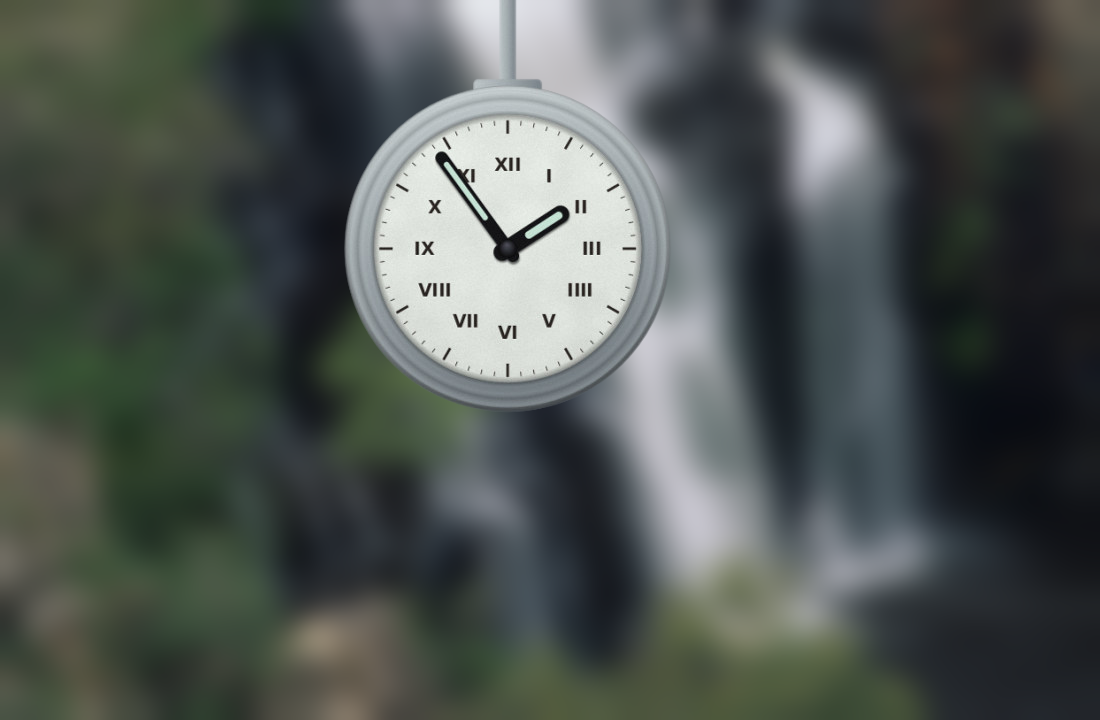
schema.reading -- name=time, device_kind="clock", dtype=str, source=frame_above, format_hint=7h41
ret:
1h54
